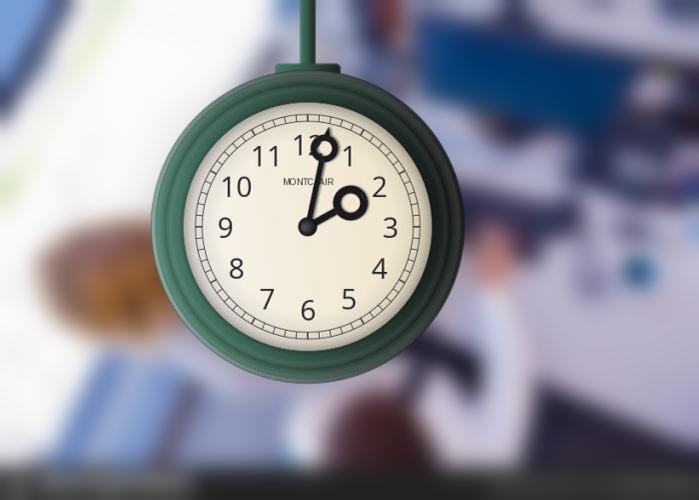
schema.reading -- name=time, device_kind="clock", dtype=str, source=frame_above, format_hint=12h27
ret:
2h02
